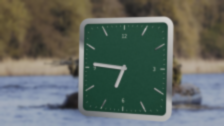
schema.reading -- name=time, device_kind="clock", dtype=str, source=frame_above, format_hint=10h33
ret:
6h46
